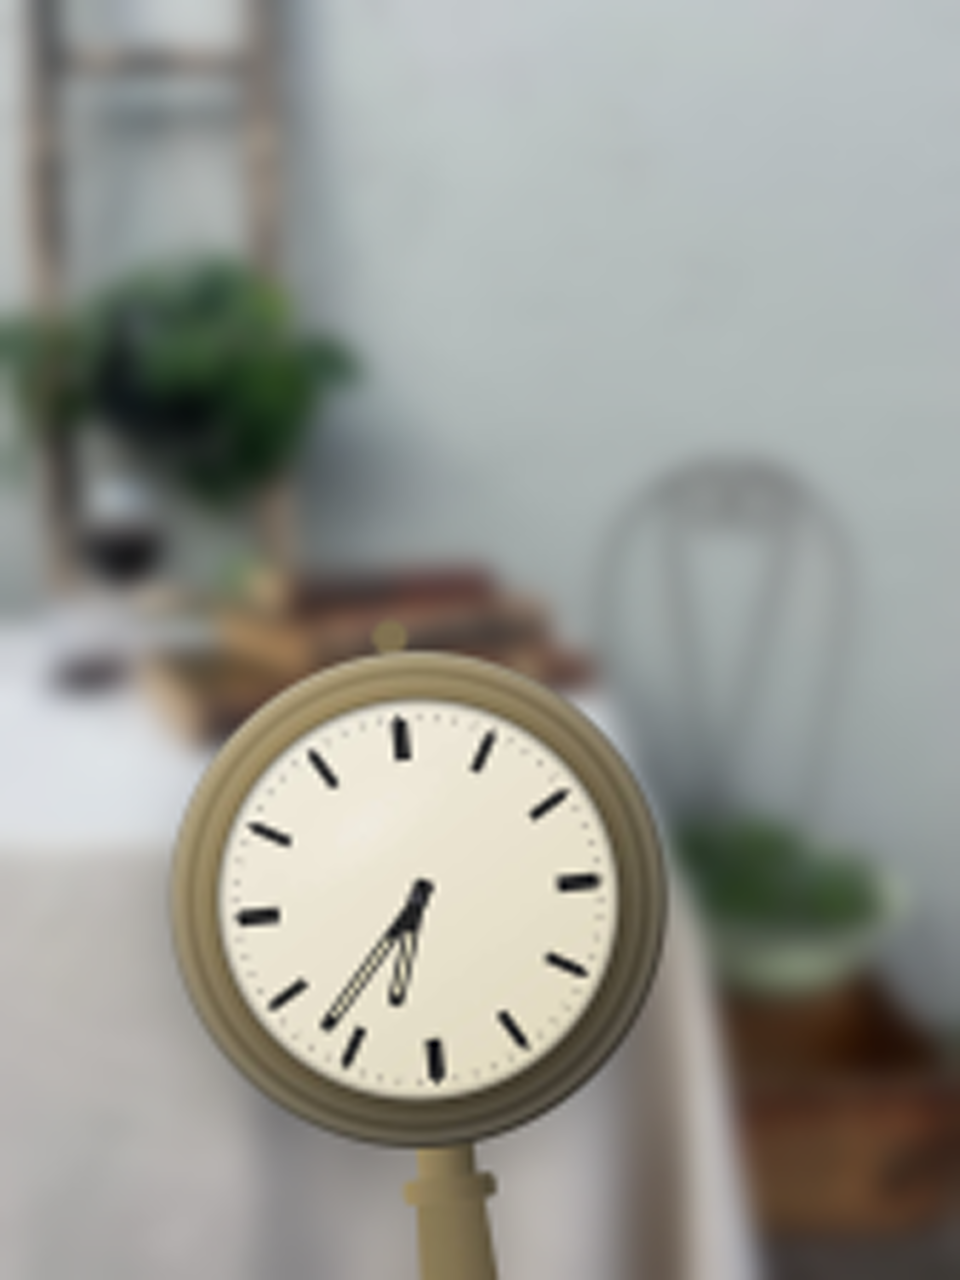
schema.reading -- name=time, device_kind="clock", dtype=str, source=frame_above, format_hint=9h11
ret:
6h37
